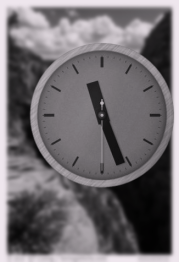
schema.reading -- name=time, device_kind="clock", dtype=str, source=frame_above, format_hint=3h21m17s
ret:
11h26m30s
